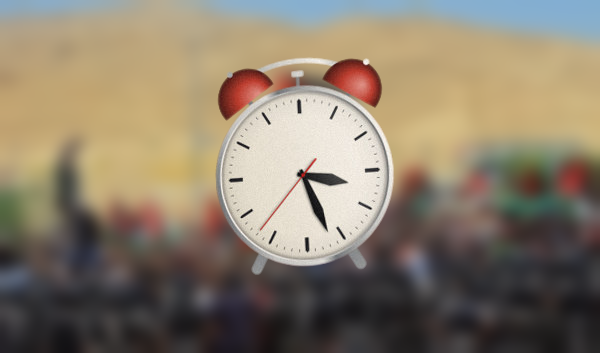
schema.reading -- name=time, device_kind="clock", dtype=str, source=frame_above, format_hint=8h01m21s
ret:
3h26m37s
